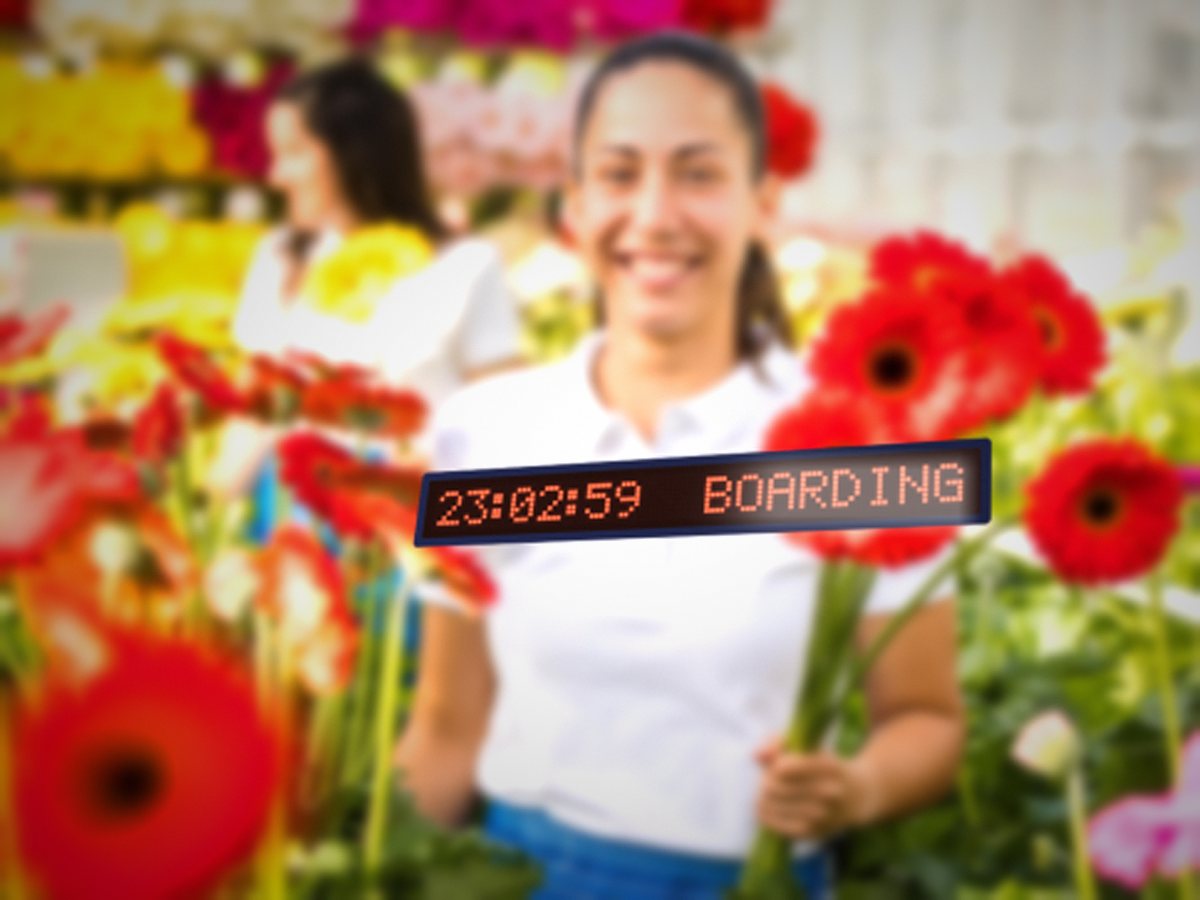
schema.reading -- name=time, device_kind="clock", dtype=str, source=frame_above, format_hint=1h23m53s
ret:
23h02m59s
